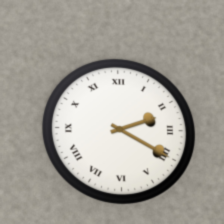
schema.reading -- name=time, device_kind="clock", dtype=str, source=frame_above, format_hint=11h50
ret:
2h20
